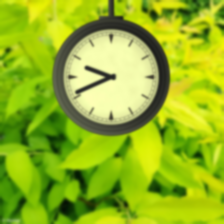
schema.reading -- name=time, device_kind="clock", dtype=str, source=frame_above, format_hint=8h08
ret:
9h41
